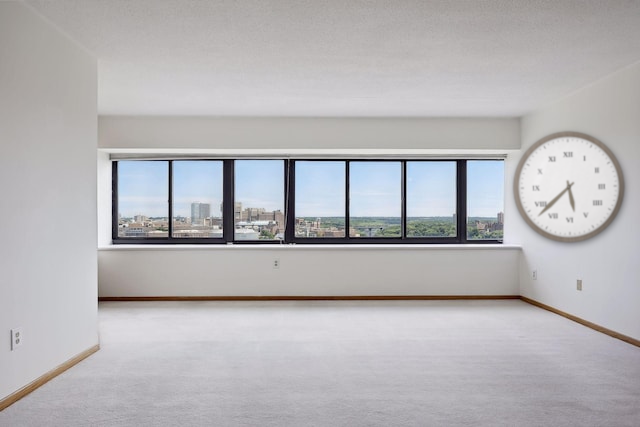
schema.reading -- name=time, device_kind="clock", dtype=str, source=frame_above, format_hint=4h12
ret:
5h38
